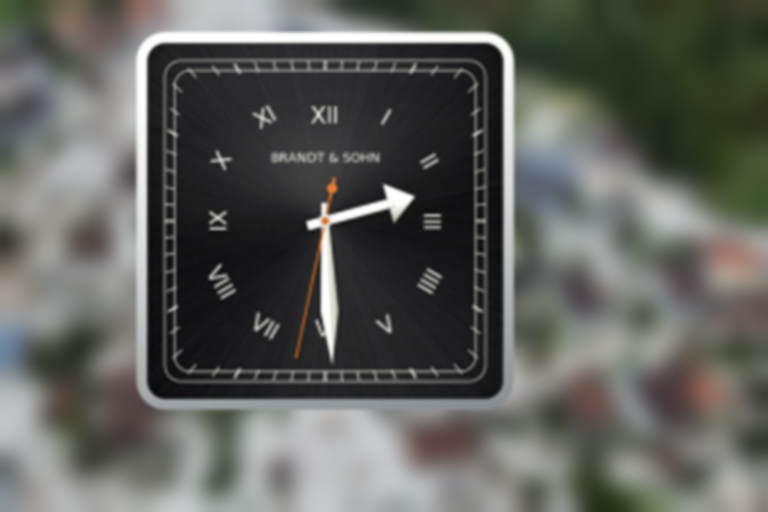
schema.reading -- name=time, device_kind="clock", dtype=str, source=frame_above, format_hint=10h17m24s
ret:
2h29m32s
